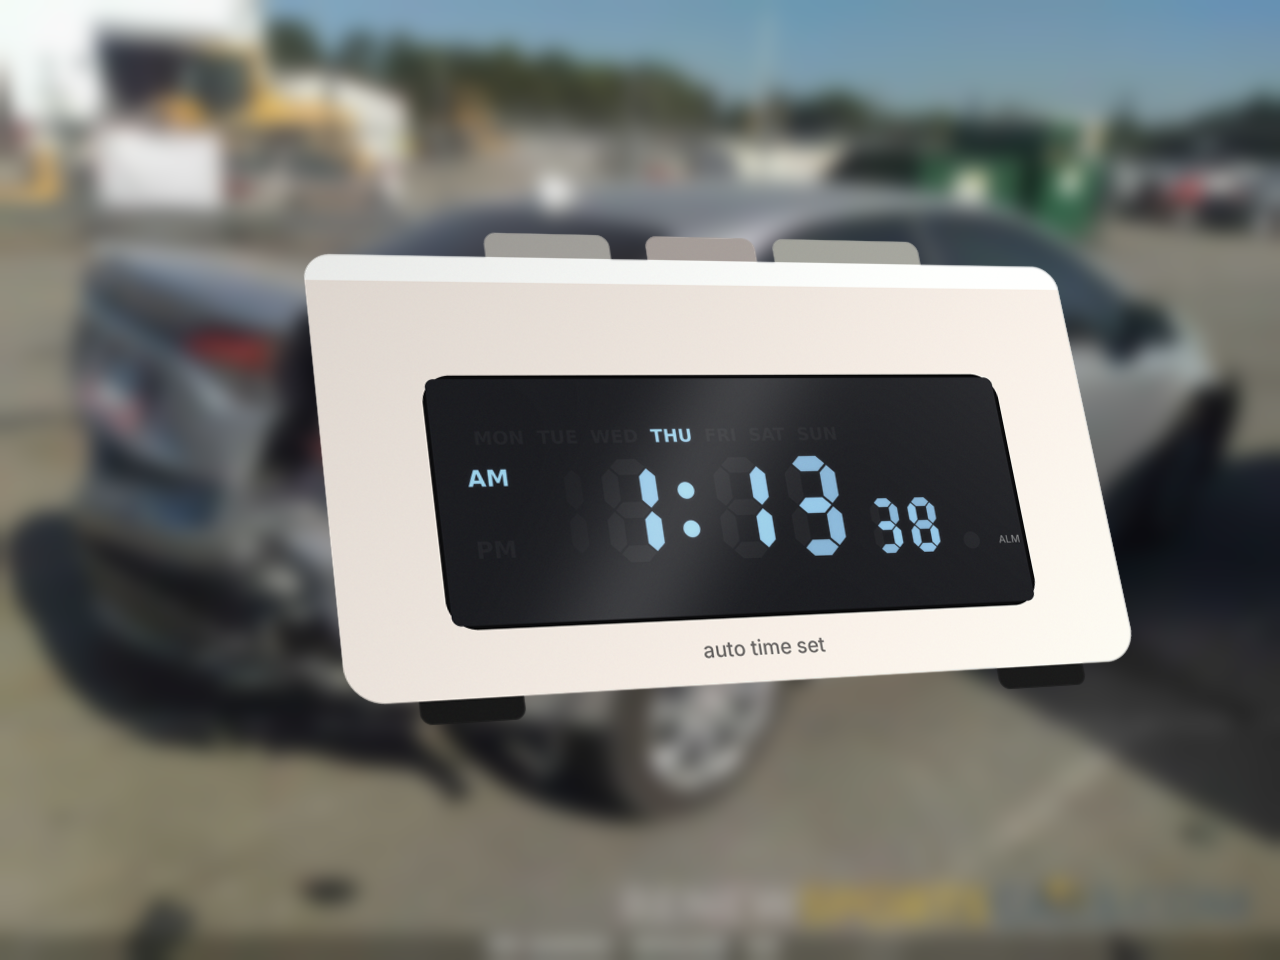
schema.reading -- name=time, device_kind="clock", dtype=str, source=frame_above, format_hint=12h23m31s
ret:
1h13m38s
